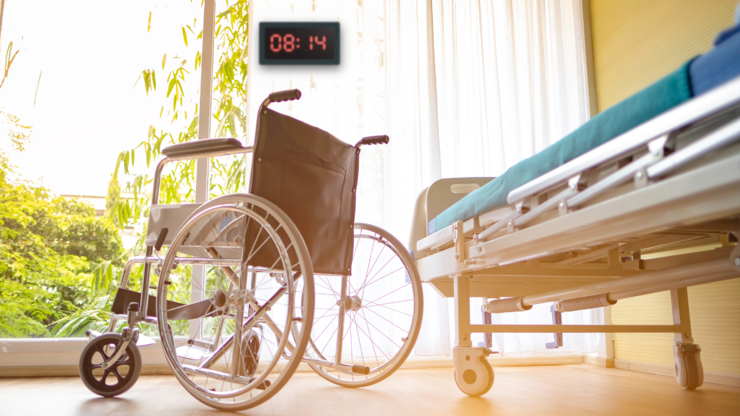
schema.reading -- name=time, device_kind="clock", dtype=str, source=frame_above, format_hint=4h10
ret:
8h14
